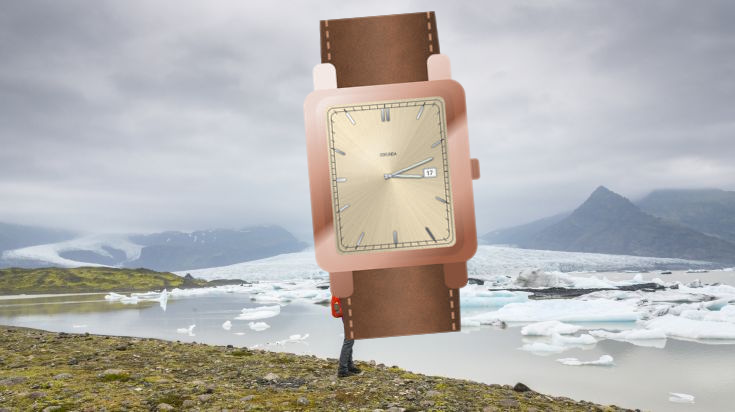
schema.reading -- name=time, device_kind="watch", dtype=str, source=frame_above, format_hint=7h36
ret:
3h12
